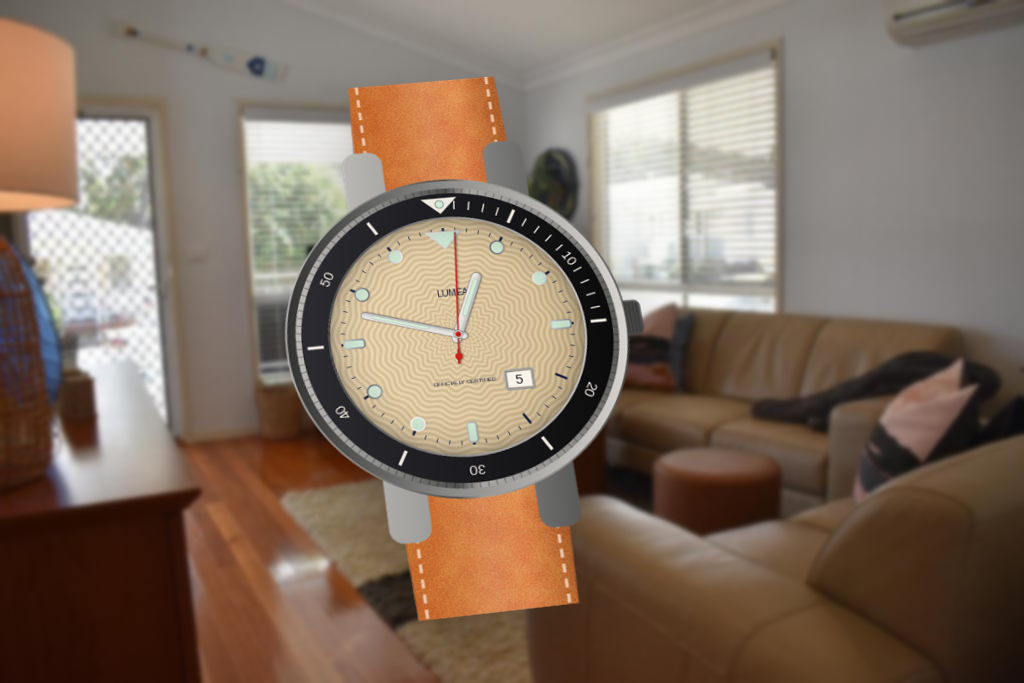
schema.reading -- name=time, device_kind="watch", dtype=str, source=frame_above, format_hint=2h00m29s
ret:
12h48m01s
